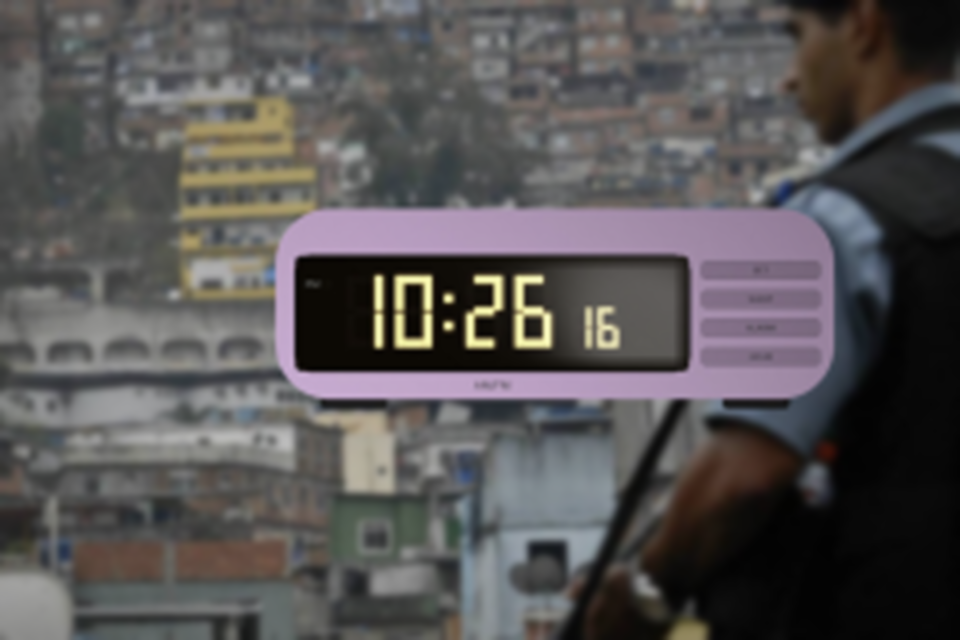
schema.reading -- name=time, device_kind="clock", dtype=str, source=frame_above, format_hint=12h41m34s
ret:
10h26m16s
